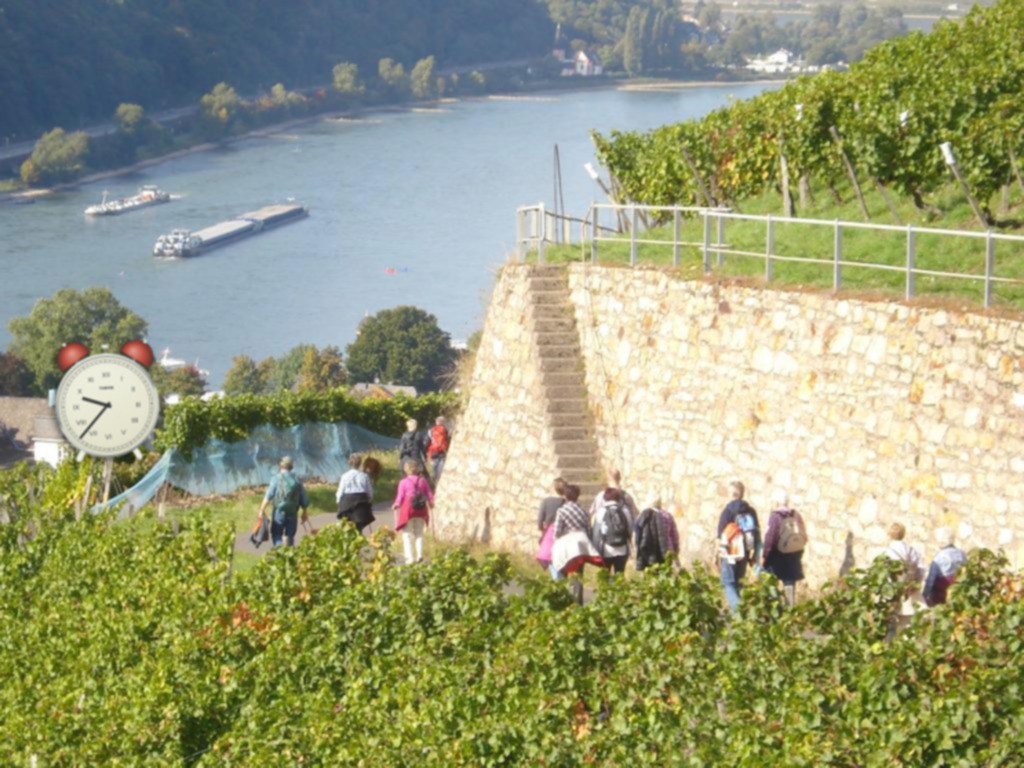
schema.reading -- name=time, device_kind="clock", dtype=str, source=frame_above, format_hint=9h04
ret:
9h37
